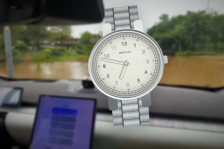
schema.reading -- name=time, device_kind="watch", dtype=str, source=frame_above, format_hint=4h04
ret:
6h48
